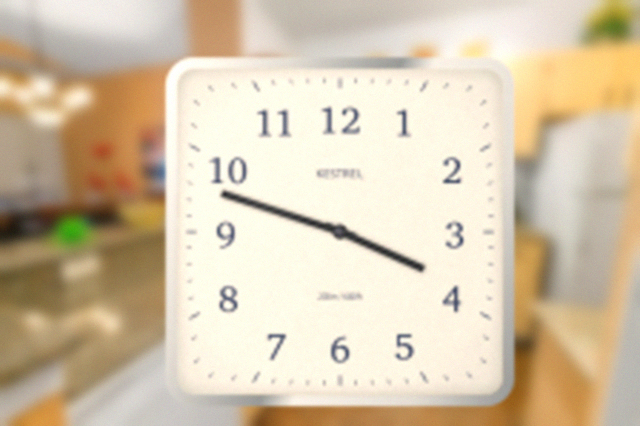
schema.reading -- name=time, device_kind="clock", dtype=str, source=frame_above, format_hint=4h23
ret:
3h48
